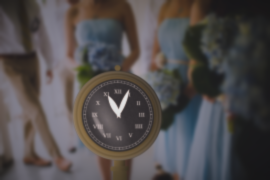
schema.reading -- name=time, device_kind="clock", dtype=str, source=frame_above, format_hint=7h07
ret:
11h04
